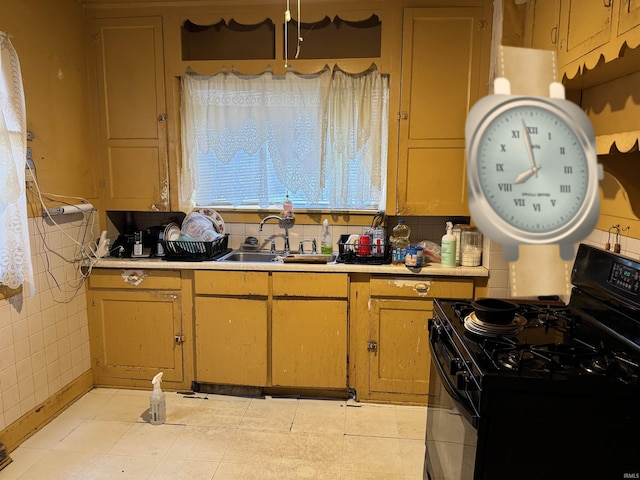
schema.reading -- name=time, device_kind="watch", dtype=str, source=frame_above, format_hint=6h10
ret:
7h58
